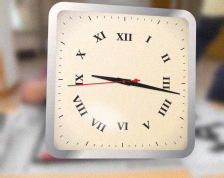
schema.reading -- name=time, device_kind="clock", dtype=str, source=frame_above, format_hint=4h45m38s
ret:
9h16m44s
